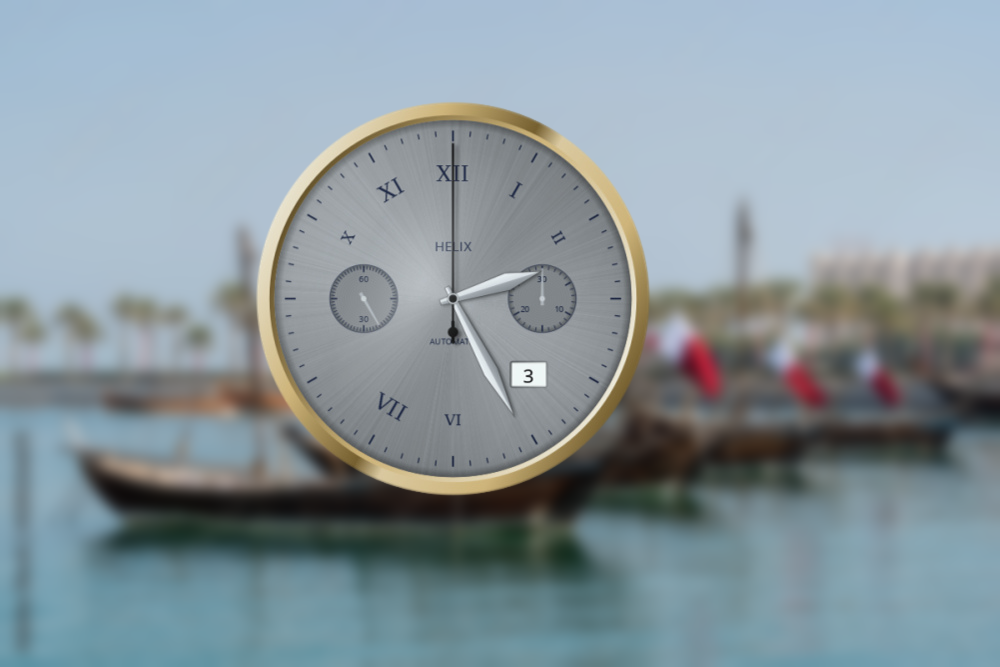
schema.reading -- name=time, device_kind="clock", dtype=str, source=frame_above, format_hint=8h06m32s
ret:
2h25m25s
